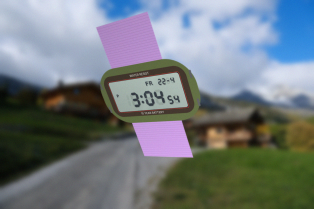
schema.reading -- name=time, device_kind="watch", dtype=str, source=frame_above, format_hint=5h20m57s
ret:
3h04m54s
